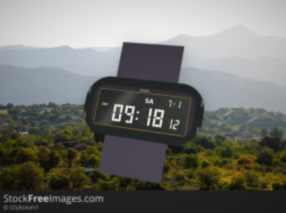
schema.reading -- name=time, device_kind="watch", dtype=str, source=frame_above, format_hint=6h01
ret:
9h18
